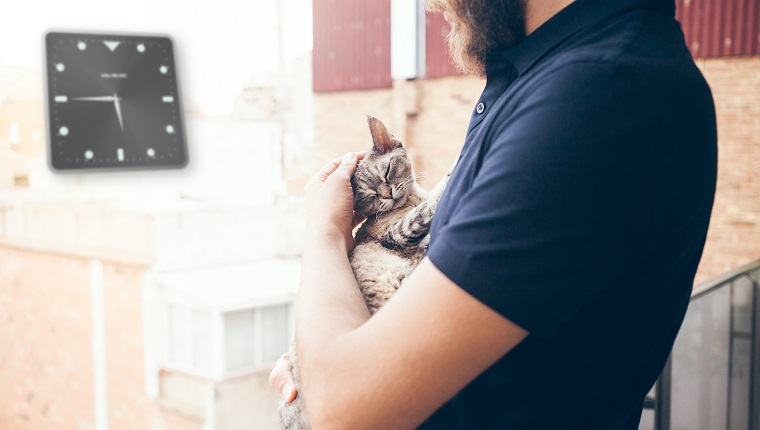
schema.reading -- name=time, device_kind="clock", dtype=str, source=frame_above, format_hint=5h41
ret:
5h45
